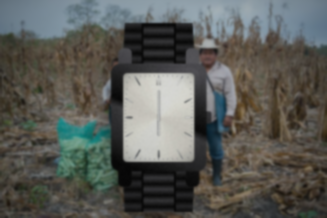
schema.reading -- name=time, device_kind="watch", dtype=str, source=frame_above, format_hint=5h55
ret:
6h00
